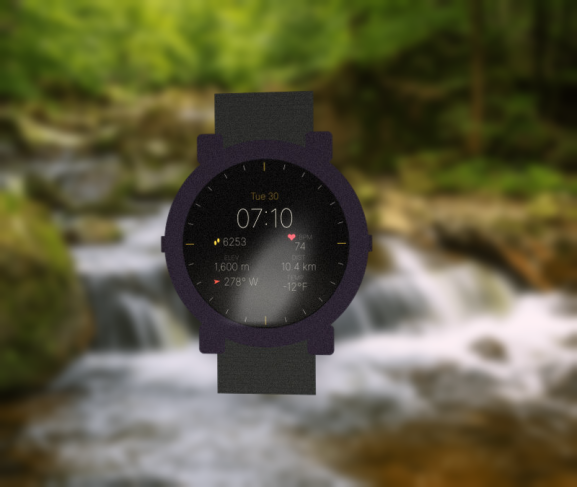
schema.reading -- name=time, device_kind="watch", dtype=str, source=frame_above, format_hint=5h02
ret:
7h10
